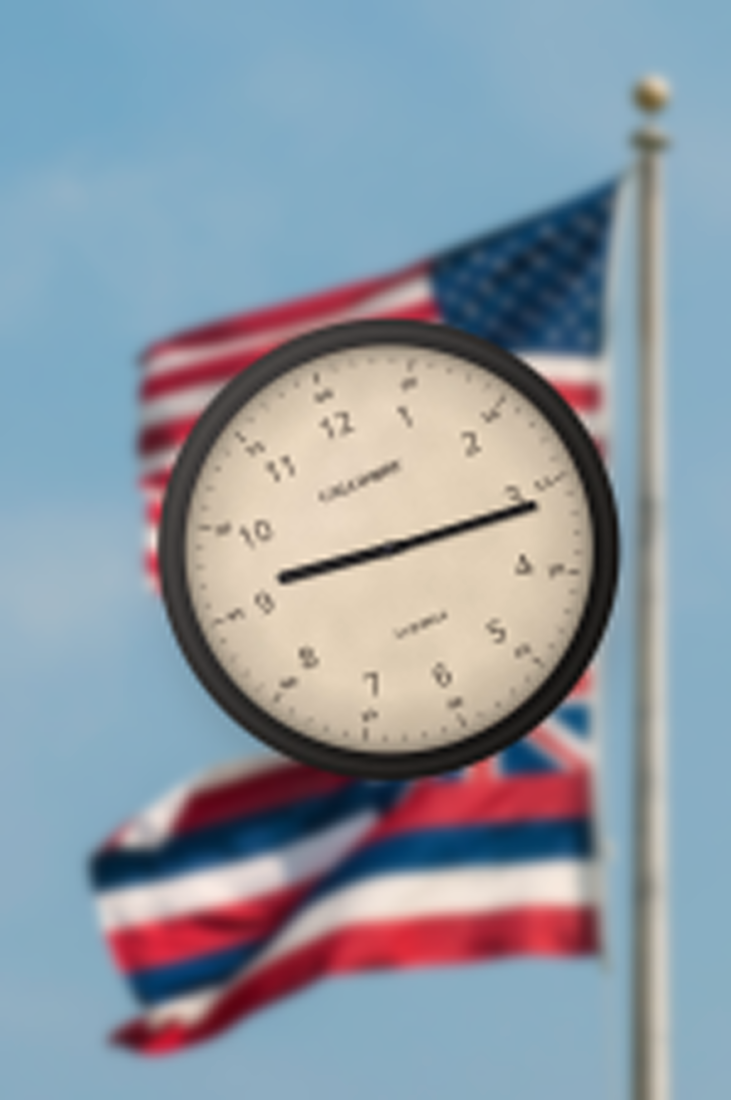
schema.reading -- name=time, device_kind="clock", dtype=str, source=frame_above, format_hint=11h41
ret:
9h16
